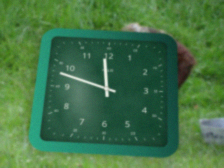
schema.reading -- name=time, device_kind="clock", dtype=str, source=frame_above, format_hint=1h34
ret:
11h48
